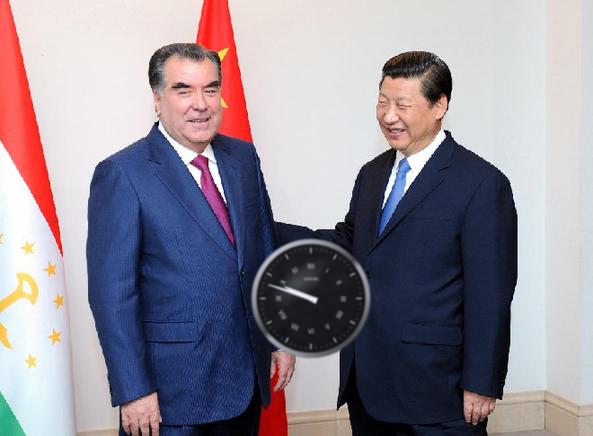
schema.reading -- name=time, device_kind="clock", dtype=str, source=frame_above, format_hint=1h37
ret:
9h48
